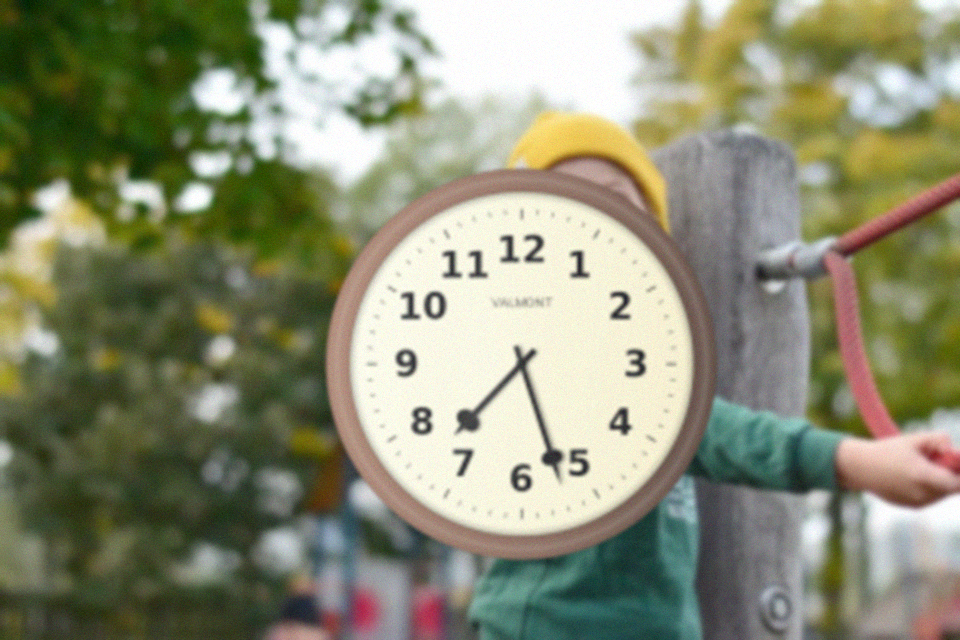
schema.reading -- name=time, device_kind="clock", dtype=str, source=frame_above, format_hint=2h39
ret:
7h27
